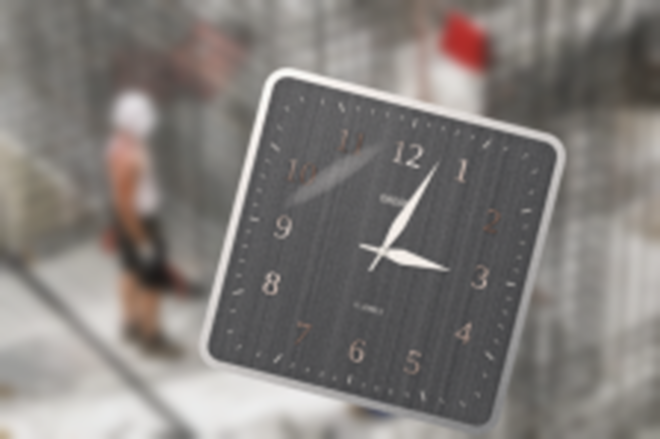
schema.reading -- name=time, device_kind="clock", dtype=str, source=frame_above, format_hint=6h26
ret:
3h03
